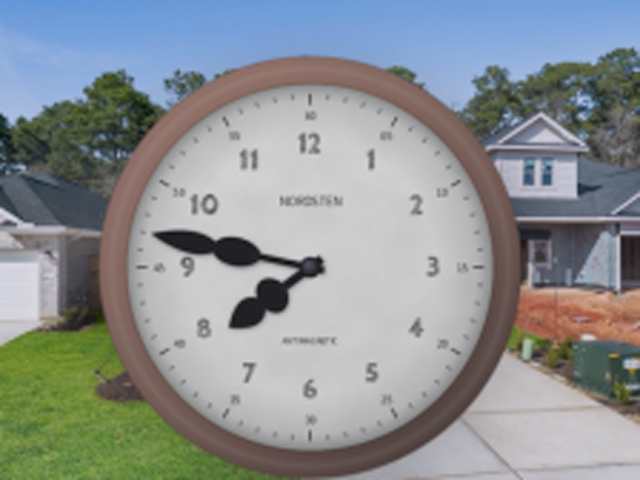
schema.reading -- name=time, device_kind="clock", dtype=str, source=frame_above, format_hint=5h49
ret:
7h47
